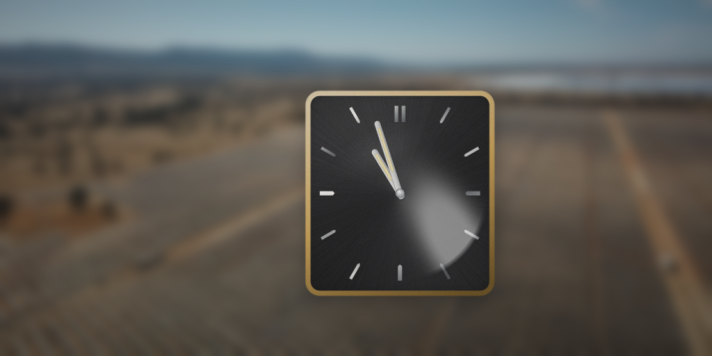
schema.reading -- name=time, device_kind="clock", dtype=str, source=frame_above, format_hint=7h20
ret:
10h57
